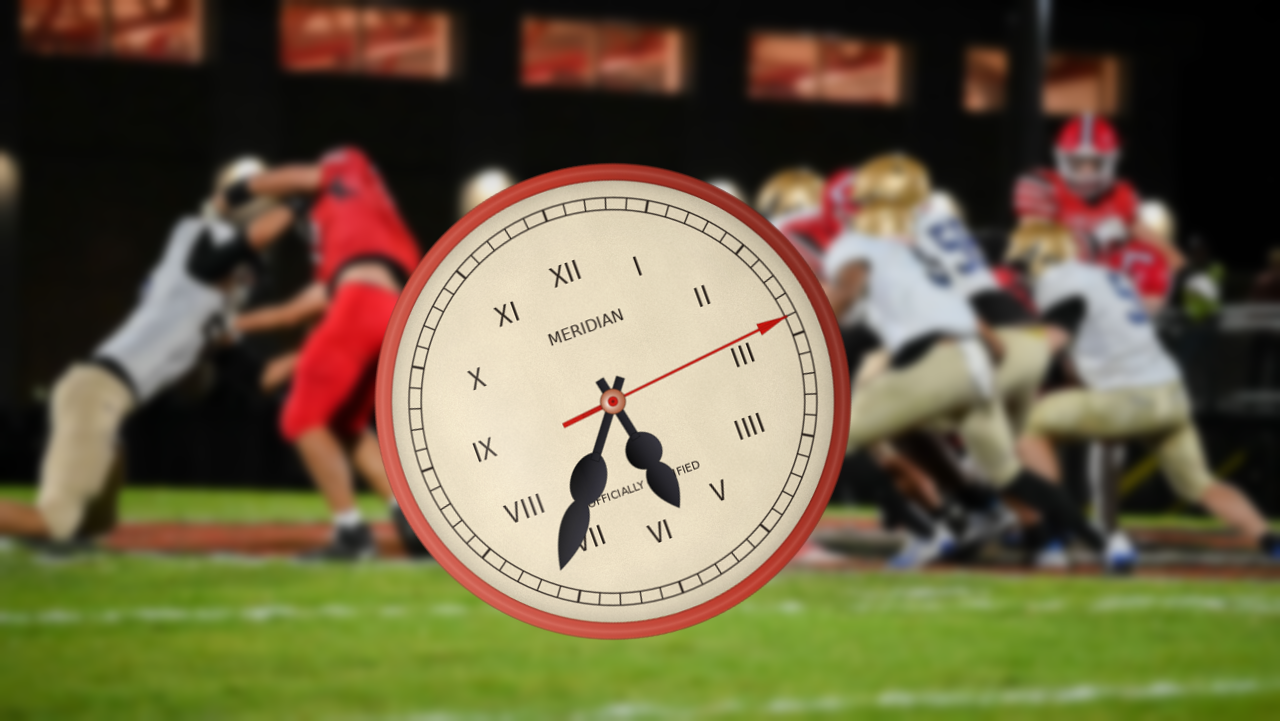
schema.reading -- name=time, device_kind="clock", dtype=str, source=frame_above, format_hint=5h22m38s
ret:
5h36m14s
